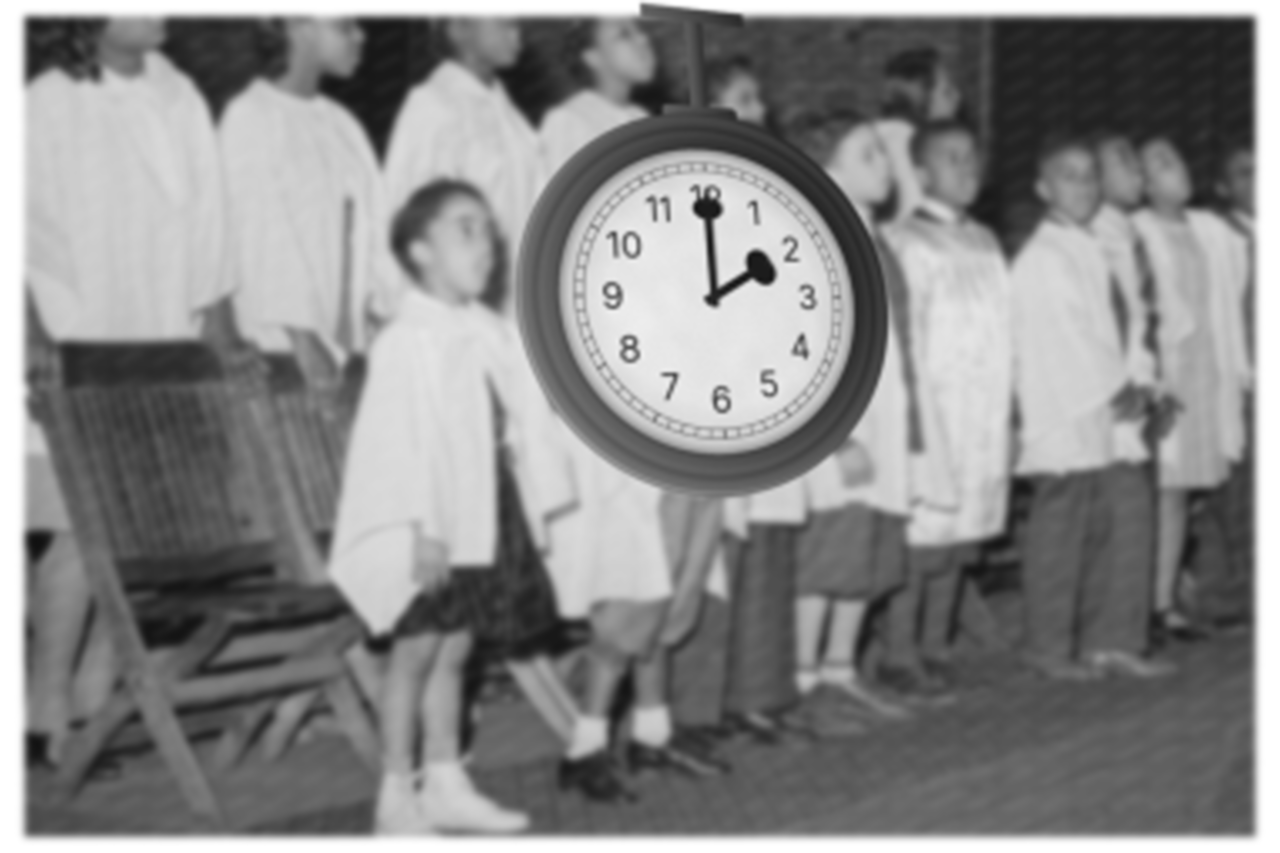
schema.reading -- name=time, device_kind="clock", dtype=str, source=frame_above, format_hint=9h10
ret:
2h00
